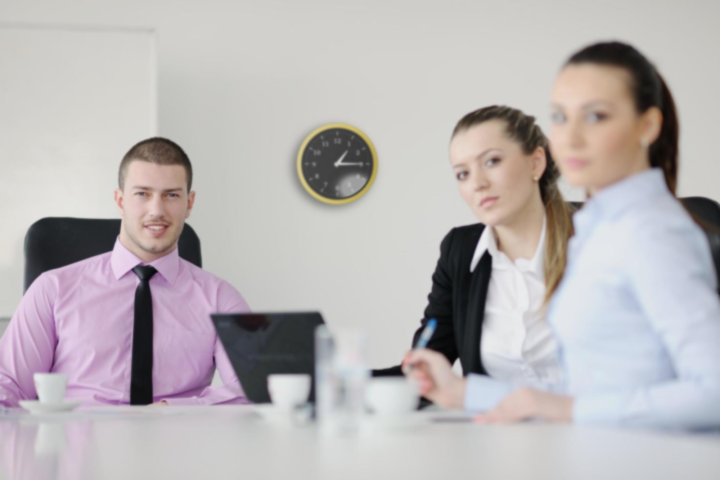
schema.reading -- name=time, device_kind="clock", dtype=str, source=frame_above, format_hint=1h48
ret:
1h15
